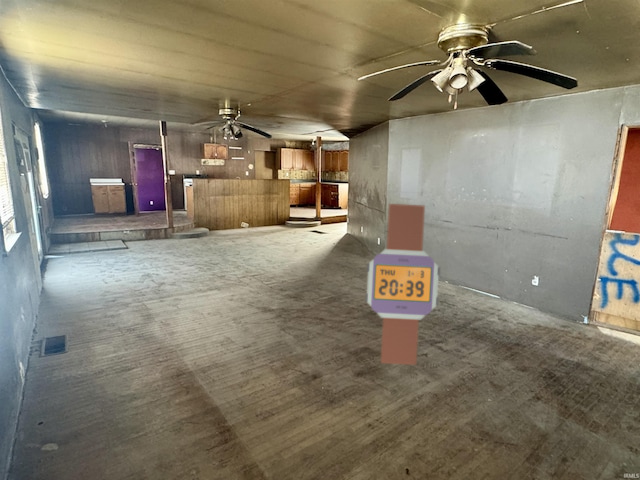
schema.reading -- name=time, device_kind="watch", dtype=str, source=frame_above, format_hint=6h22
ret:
20h39
